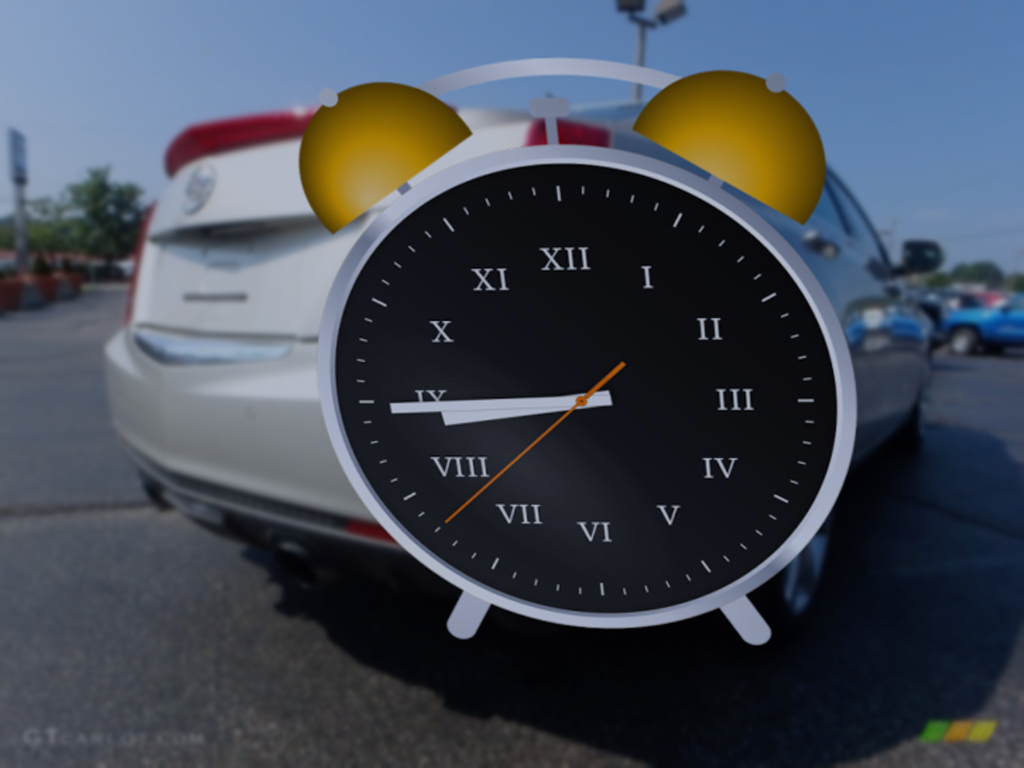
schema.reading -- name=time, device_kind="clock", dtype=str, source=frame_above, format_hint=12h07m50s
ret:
8h44m38s
